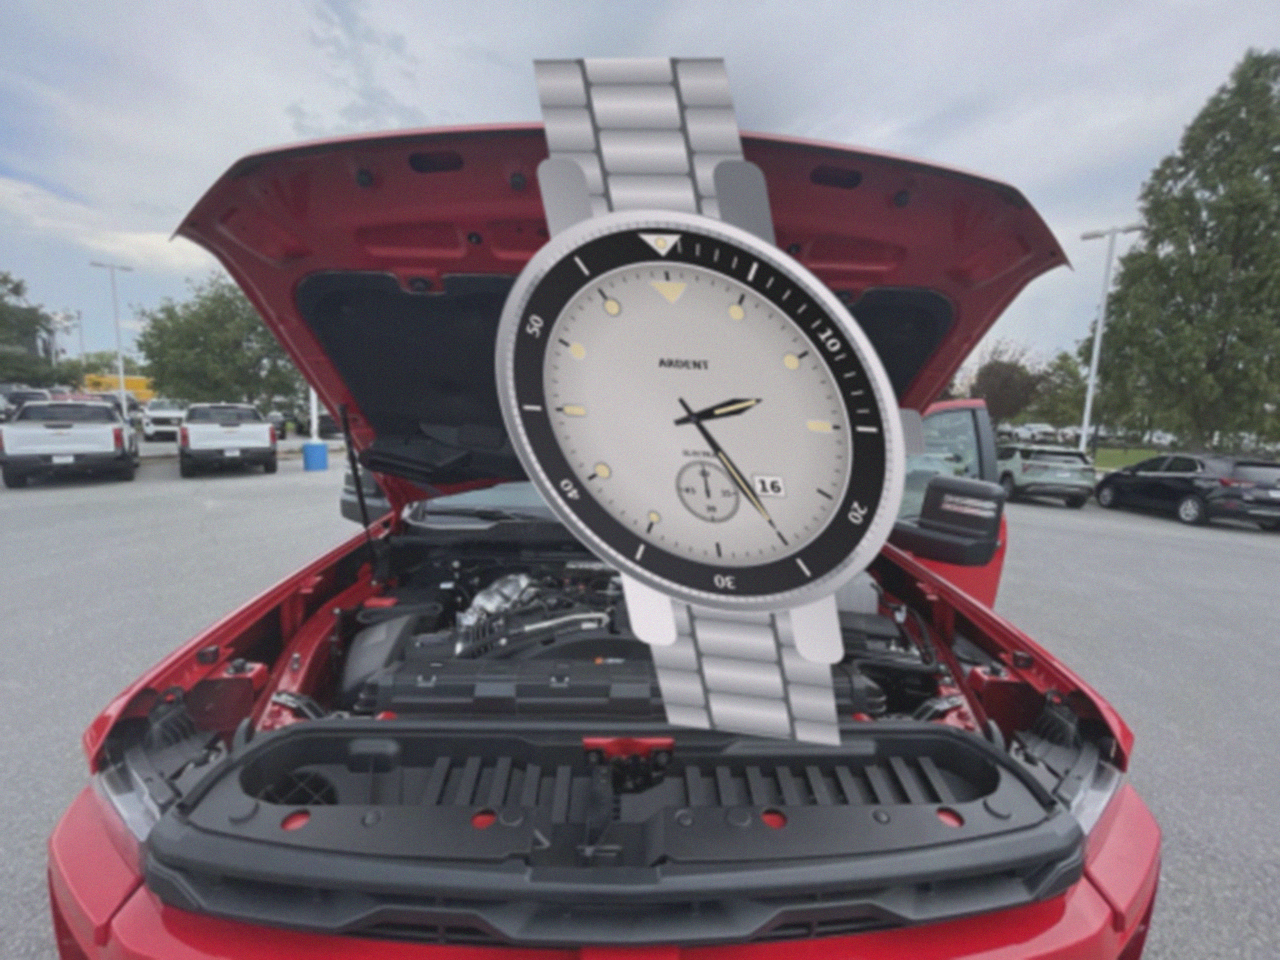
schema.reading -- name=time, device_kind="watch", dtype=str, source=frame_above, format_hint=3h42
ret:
2h25
